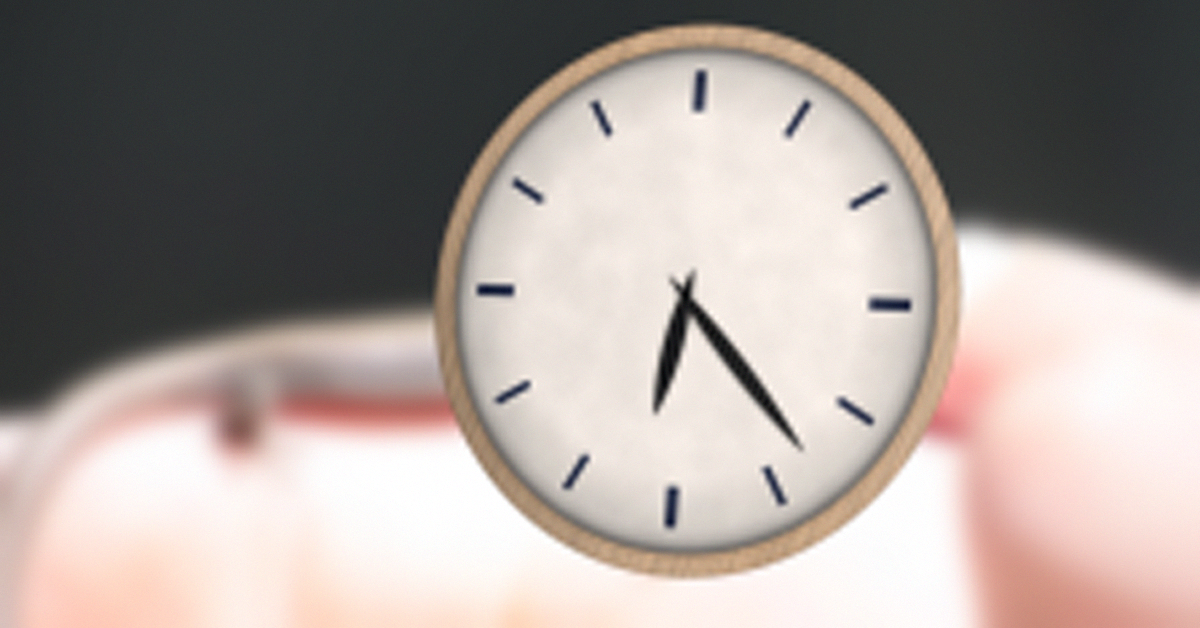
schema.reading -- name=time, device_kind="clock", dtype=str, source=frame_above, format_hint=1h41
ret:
6h23
